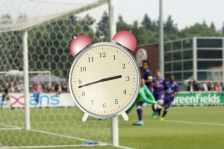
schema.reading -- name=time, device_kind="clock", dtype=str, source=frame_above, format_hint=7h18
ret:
2h43
